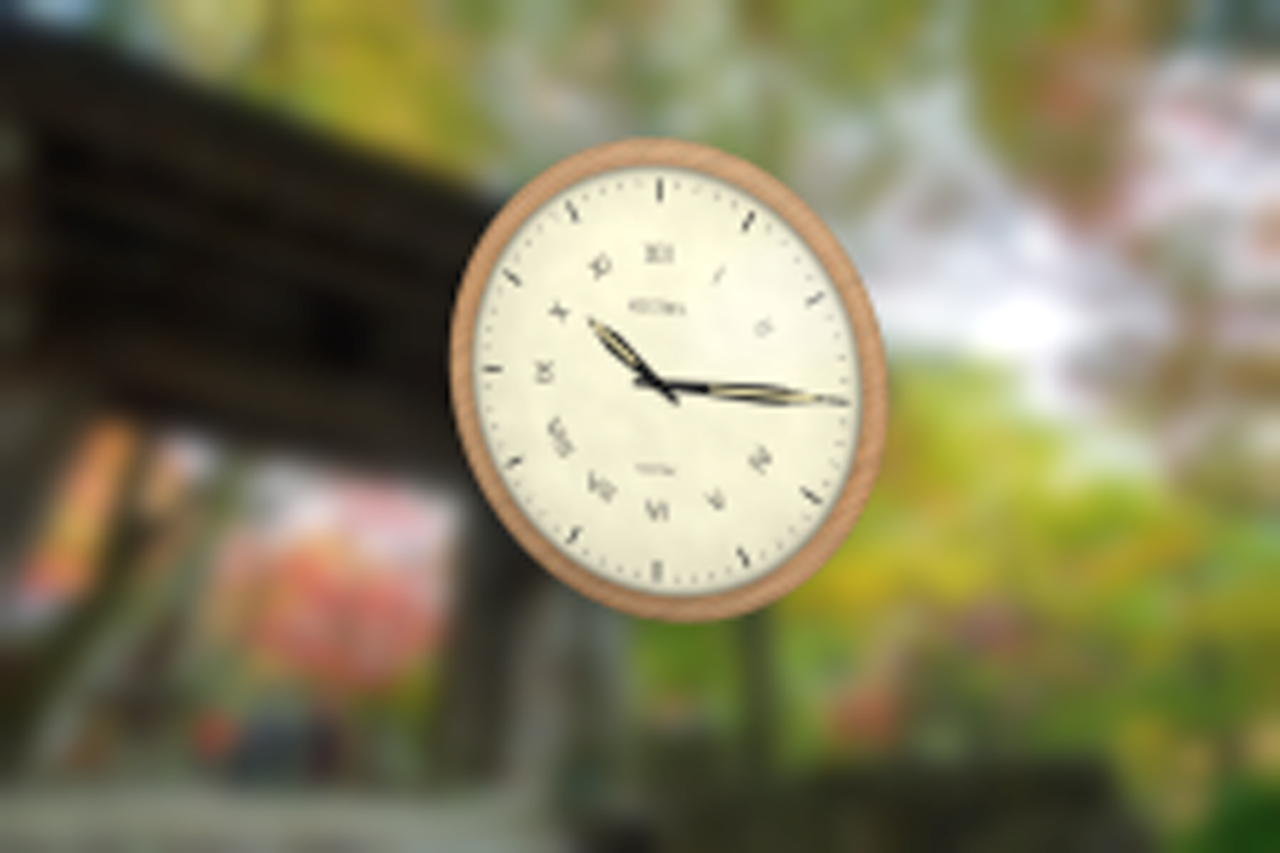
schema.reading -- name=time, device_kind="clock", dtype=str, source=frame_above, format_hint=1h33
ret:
10h15
